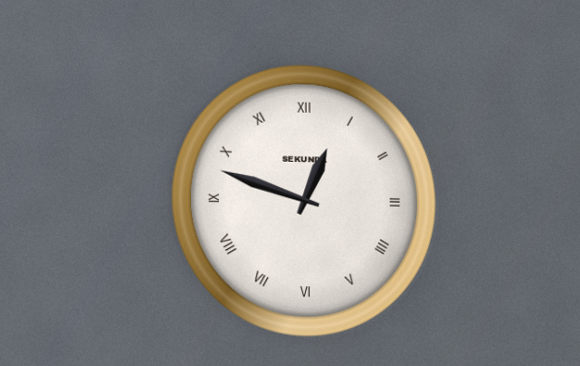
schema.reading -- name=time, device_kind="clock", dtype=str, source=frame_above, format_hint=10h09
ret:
12h48
